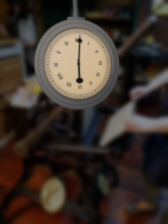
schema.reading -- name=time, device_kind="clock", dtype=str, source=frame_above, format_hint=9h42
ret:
6h01
